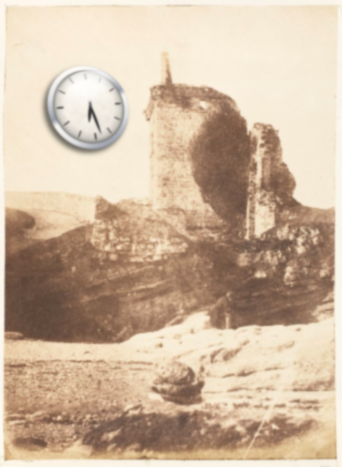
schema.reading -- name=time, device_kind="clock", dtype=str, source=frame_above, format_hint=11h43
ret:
6h28
